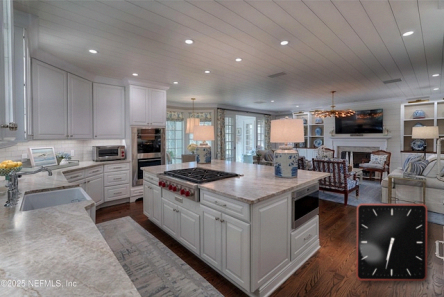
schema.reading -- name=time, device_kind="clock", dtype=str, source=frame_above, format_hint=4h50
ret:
6h32
